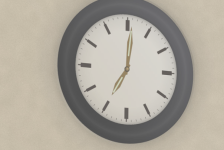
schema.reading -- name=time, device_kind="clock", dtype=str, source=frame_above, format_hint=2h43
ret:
7h01
